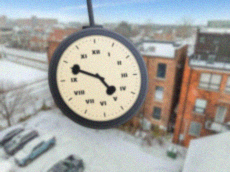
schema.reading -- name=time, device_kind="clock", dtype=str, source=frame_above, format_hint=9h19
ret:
4h49
